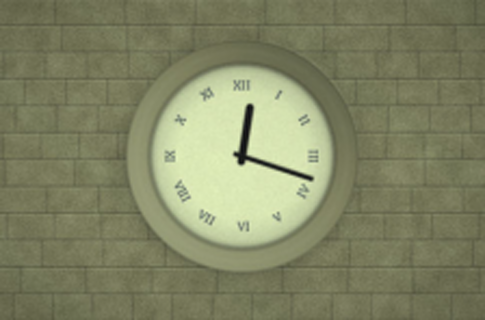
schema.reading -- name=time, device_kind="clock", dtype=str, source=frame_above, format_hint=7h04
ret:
12h18
